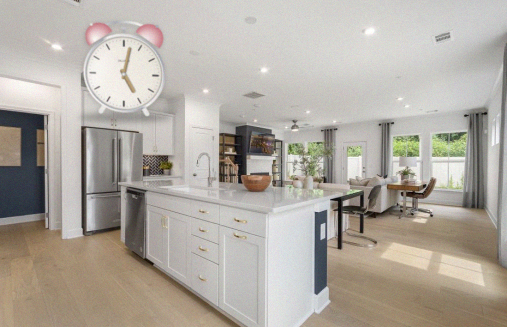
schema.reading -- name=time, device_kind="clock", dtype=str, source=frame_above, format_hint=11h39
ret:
5h02
